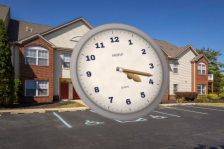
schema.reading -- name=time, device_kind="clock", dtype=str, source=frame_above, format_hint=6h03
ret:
4h18
